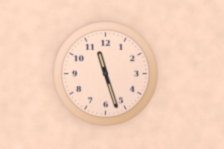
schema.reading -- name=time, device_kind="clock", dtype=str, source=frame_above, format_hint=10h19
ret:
11h27
